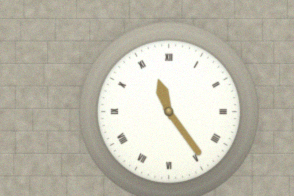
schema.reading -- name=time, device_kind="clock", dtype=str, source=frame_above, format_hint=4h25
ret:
11h24
